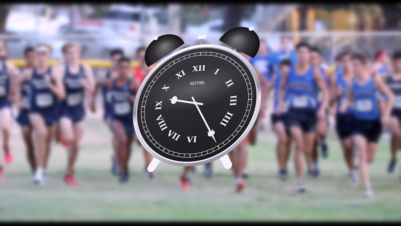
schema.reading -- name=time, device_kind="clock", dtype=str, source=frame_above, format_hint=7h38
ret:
9h25
